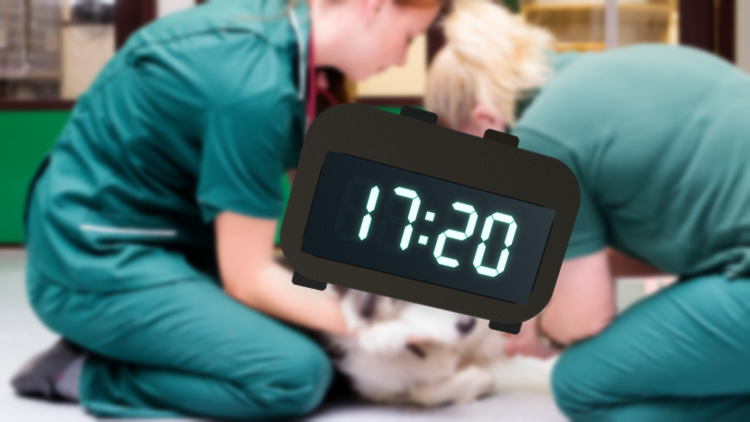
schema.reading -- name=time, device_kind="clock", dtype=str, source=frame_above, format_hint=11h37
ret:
17h20
